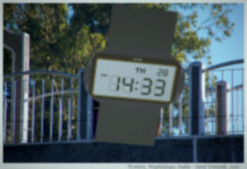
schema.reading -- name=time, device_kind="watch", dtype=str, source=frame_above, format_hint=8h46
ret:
14h33
